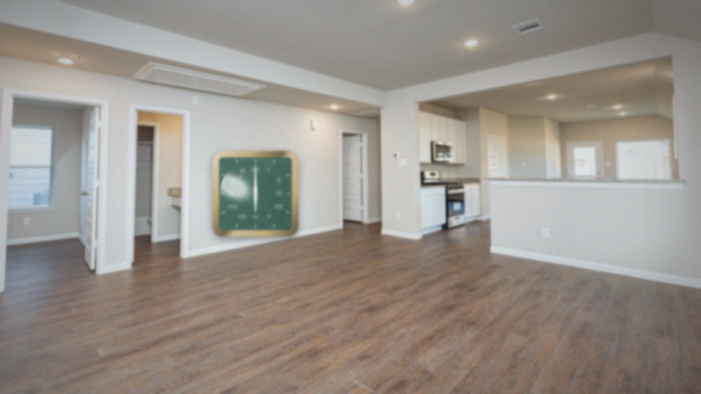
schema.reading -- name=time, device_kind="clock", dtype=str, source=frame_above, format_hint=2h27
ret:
6h00
